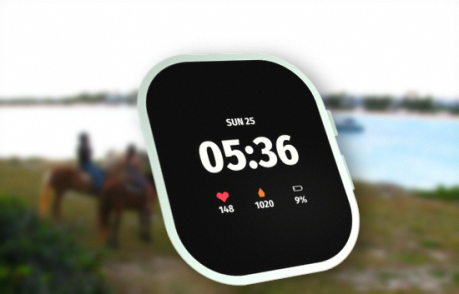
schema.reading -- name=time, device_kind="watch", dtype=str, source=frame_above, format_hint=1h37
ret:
5h36
